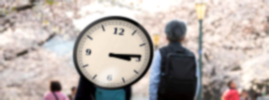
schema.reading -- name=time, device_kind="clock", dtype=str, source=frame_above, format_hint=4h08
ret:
3h14
